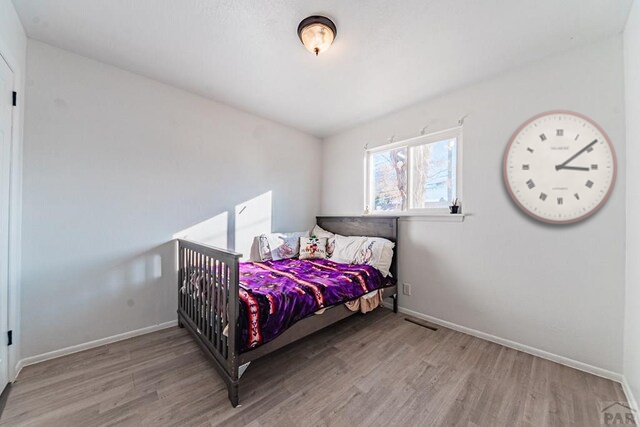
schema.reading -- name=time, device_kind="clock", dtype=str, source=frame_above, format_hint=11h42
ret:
3h09
